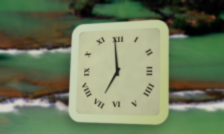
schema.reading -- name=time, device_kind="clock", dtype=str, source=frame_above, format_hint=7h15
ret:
6h59
